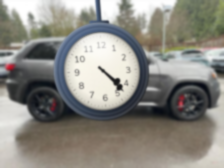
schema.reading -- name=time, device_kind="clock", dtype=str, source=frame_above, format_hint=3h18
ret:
4h23
